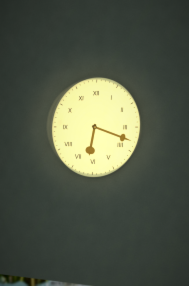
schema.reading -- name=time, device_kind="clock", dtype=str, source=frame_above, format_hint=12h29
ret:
6h18
